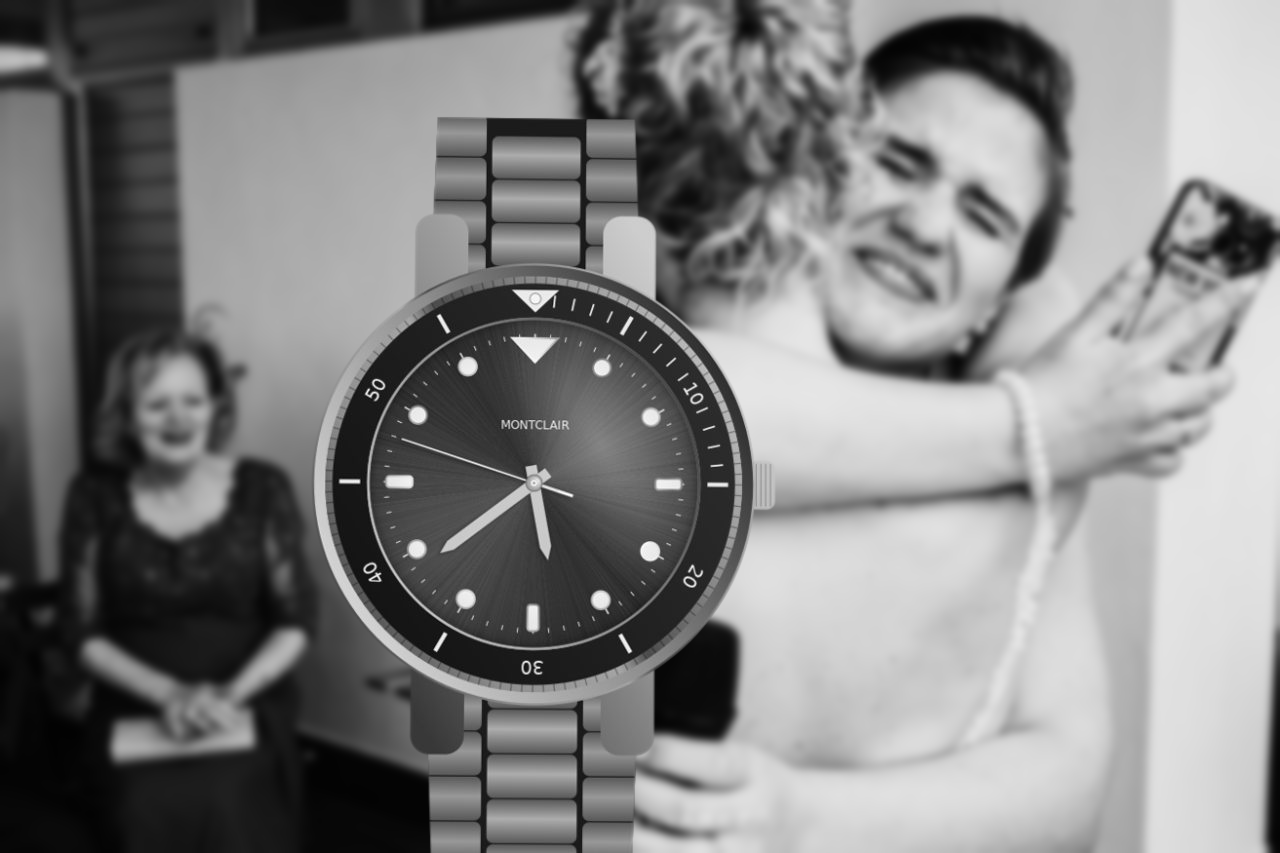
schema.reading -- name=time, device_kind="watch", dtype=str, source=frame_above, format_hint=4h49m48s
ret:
5h38m48s
